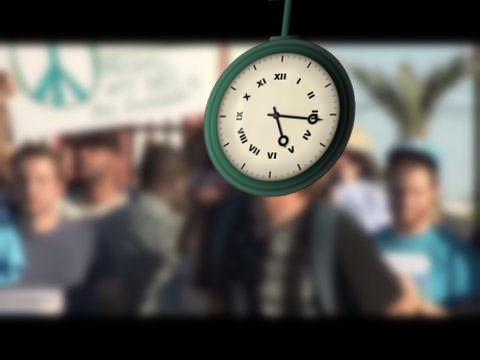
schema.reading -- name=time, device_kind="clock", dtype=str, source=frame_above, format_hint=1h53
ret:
5h16
